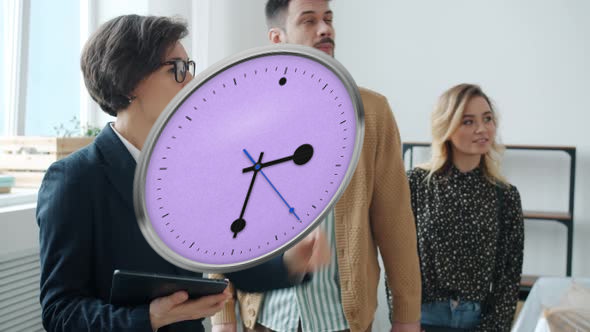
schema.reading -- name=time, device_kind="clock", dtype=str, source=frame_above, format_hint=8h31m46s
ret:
2h30m22s
